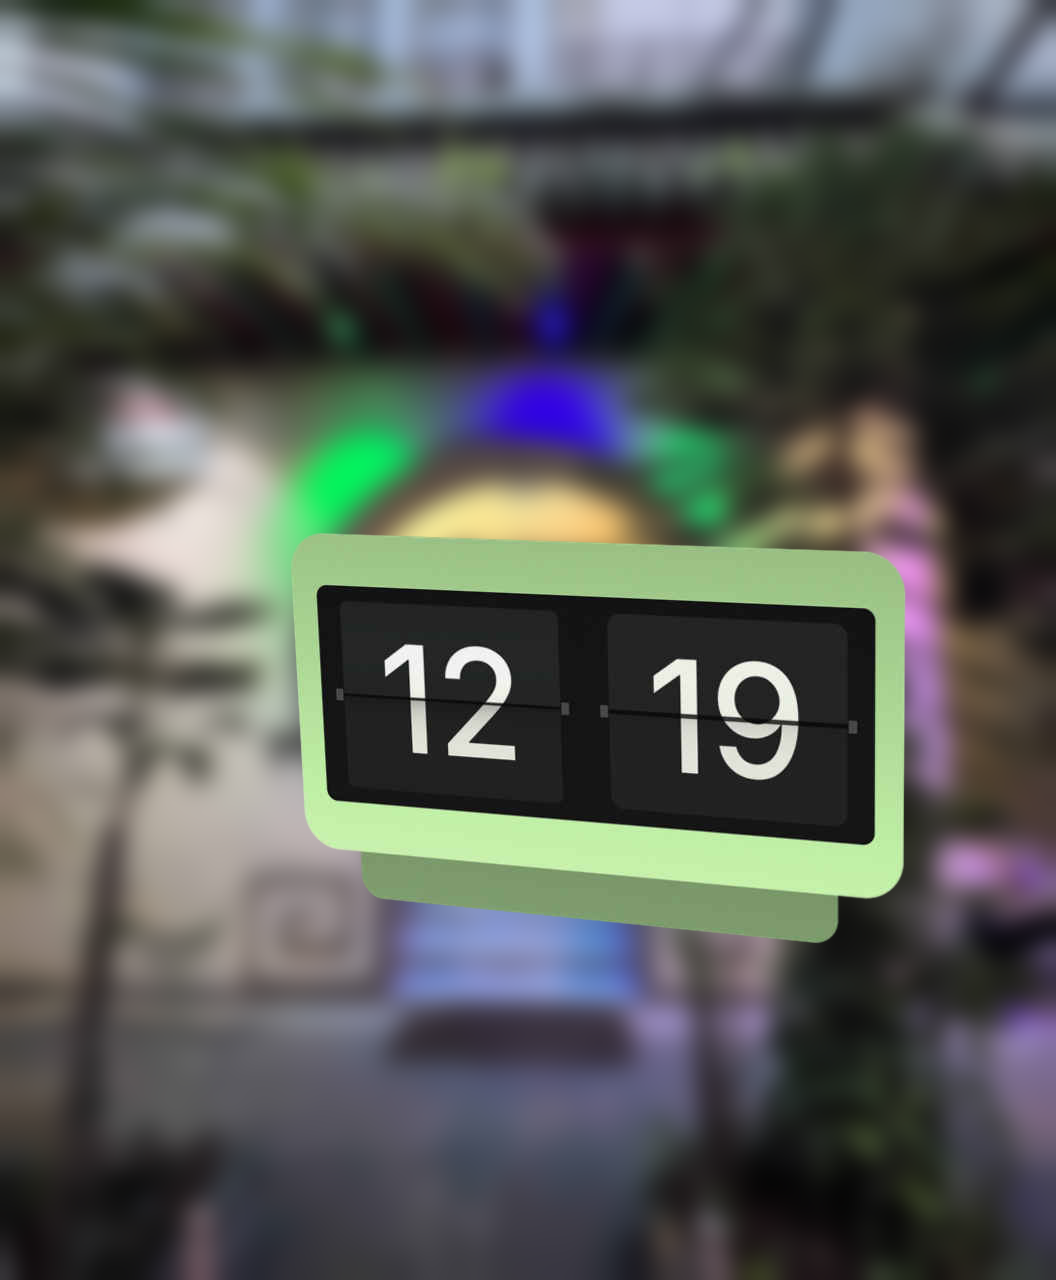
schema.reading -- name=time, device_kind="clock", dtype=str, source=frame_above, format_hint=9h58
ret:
12h19
